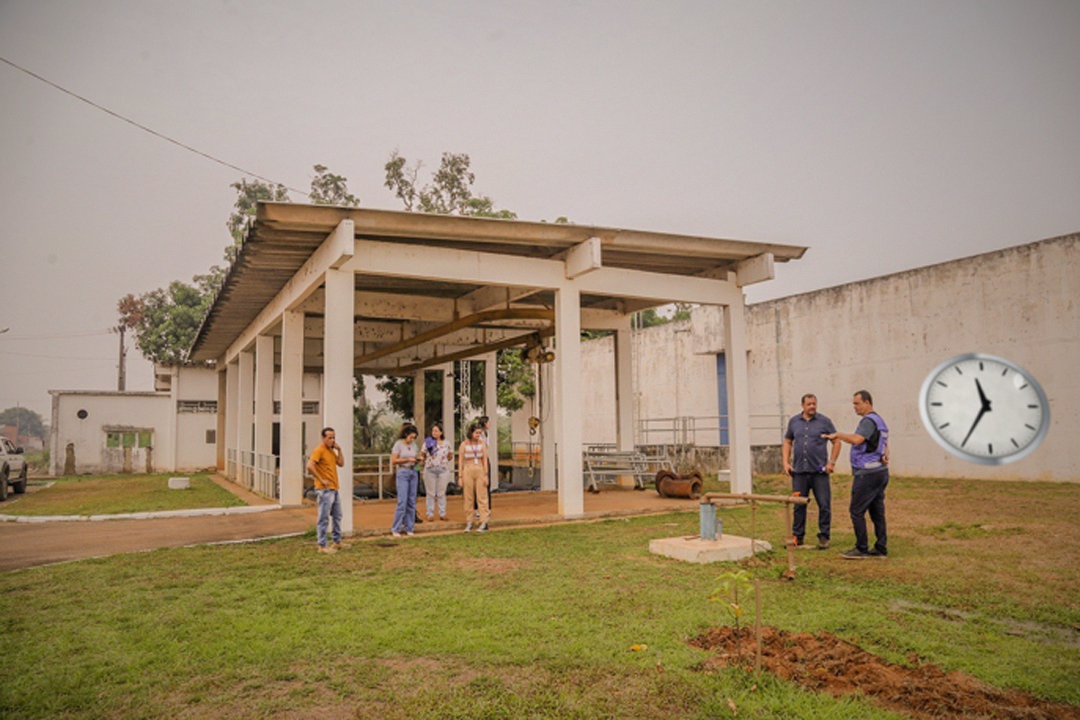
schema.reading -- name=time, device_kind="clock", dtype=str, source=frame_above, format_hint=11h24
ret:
11h35
